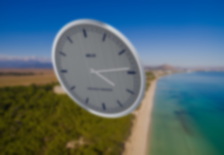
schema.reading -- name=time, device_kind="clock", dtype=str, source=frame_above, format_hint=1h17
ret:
4h14
